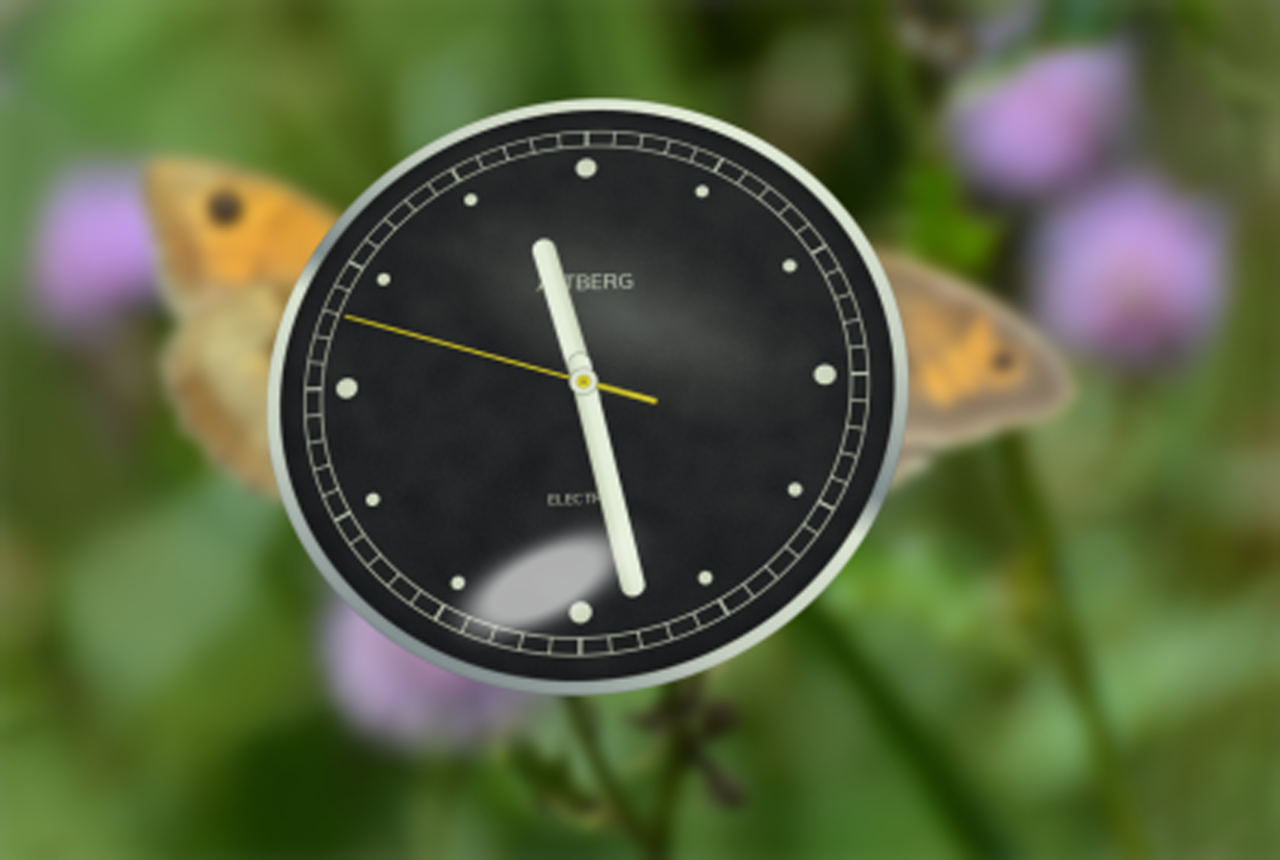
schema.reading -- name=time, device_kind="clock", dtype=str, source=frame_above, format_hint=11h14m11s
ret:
11h27m48s
